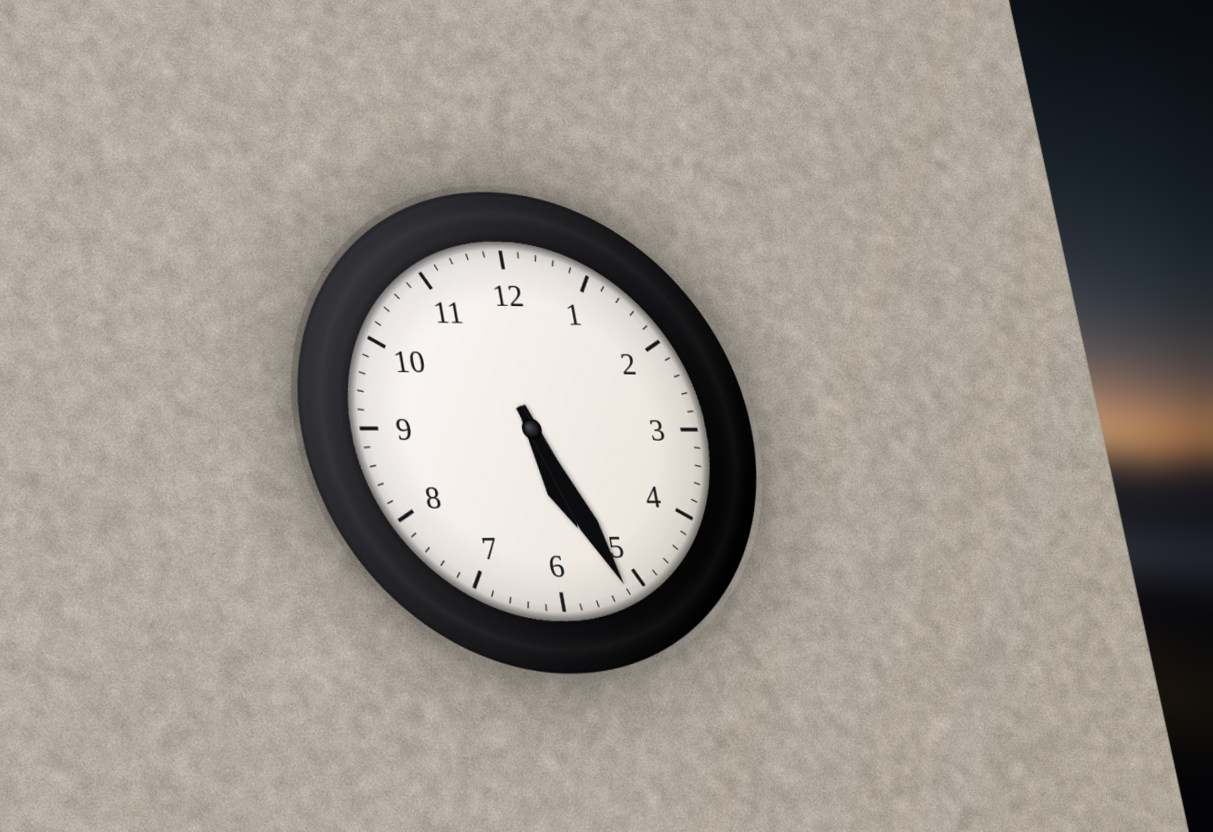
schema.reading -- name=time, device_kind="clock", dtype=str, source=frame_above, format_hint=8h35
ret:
5h26
